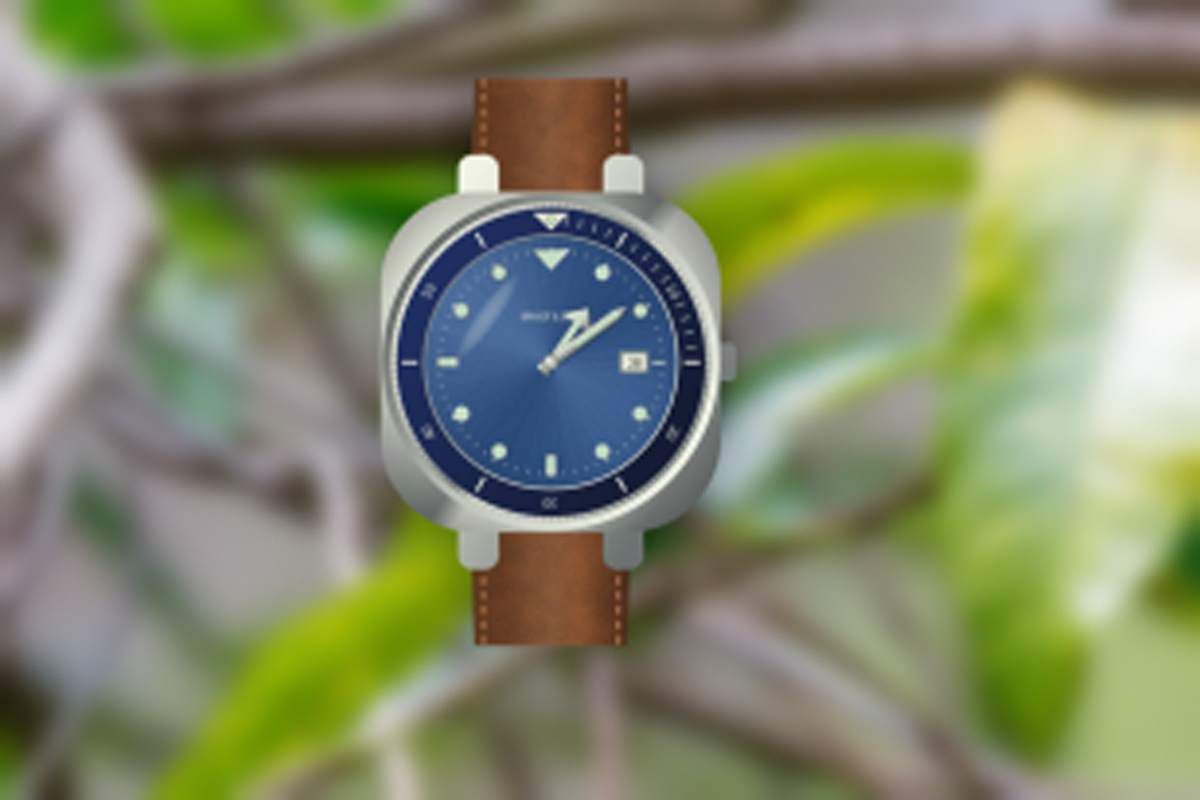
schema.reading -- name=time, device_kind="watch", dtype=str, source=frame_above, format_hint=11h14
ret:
1h09
